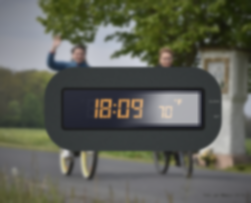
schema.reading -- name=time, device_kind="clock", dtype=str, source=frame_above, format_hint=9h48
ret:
18h09
